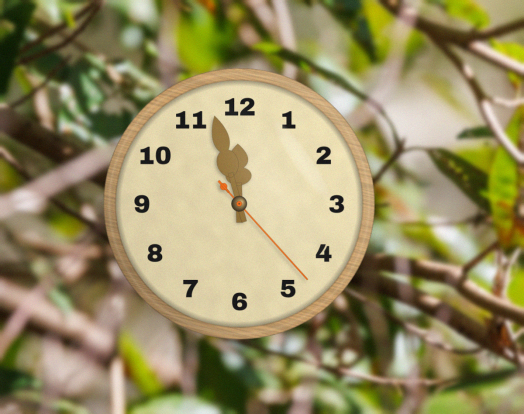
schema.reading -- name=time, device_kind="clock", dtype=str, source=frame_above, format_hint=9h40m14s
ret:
11h57m23s
